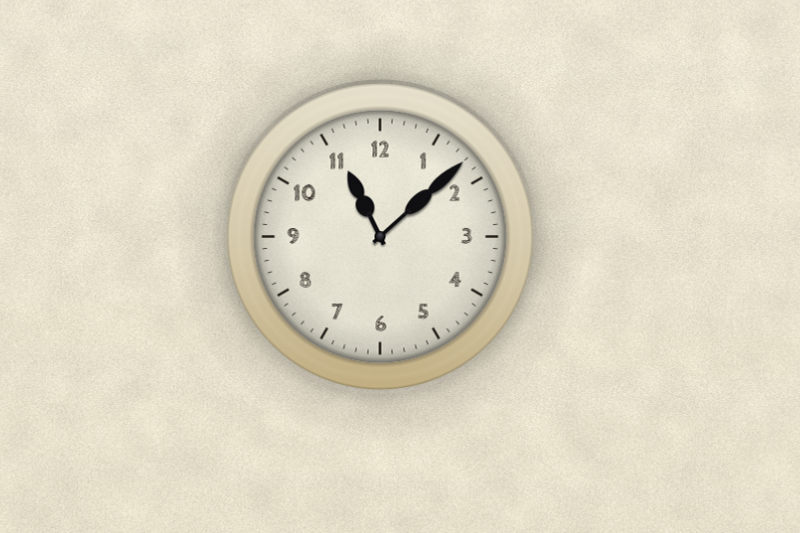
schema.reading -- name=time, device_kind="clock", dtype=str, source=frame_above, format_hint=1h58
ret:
11h08
